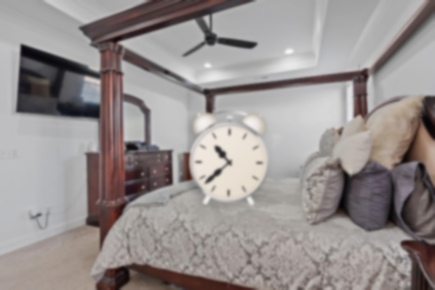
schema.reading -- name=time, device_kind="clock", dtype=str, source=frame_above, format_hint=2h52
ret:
10h38
